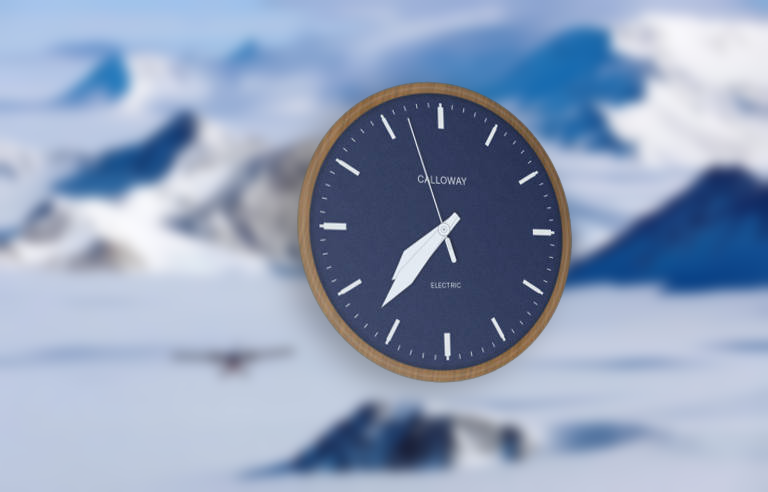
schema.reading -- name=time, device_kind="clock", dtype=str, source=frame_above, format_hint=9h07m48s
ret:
7h36m57s
